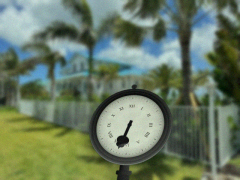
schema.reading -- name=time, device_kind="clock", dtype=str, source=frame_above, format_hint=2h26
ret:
6h33
